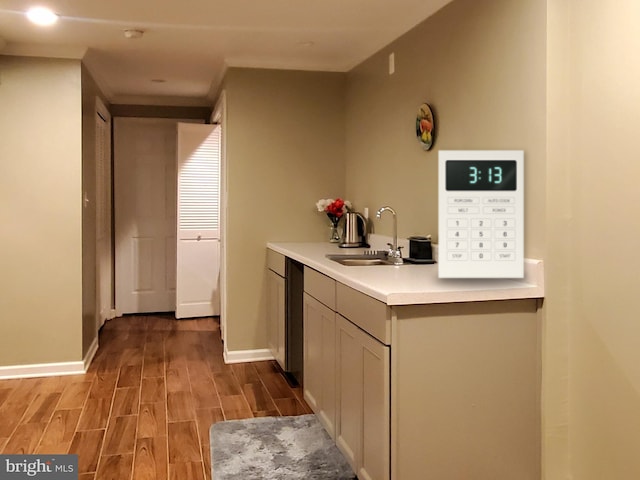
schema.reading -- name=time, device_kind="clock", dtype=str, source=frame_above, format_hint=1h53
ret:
3h13
